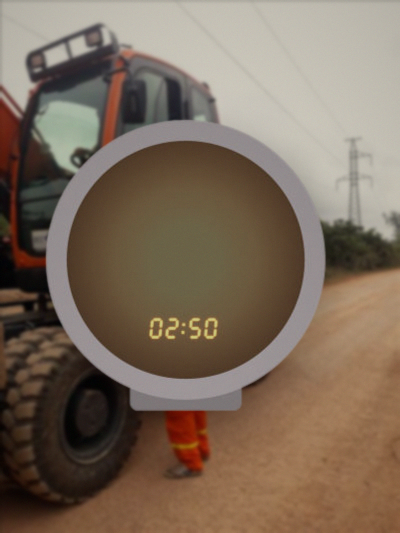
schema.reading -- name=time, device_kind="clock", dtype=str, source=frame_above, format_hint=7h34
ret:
2h50
